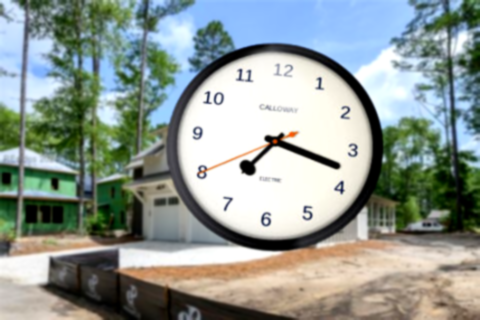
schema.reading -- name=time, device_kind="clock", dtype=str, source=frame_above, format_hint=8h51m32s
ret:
7h17m40s
